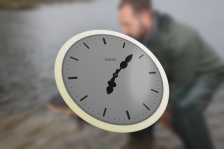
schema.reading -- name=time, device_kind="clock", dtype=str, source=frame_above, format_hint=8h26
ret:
7h08
